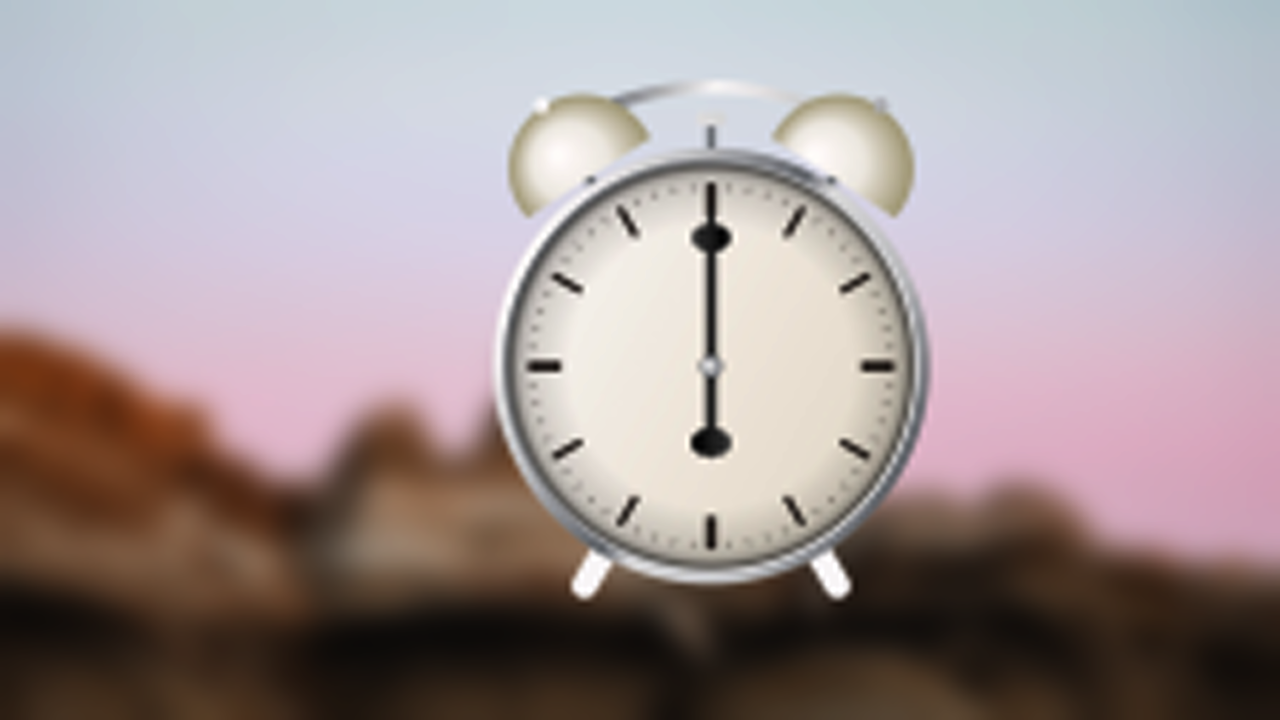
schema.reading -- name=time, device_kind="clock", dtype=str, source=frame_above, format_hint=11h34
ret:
6h00
